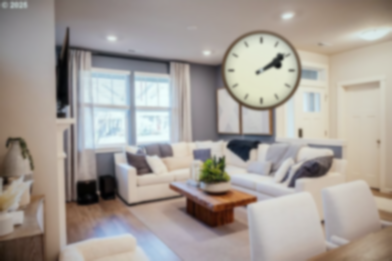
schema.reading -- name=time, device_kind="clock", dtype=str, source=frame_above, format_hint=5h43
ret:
2h09
